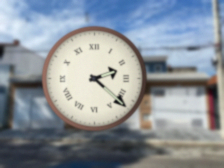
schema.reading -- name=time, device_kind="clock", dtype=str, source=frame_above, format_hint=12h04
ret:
2h22
